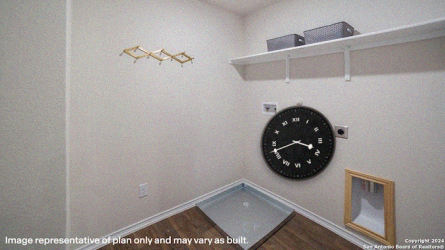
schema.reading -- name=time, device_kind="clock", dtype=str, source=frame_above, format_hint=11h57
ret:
3h42
